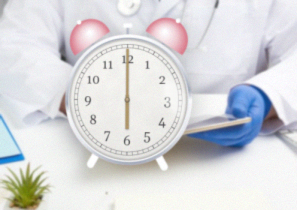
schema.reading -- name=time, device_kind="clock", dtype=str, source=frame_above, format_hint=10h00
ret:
6h00
